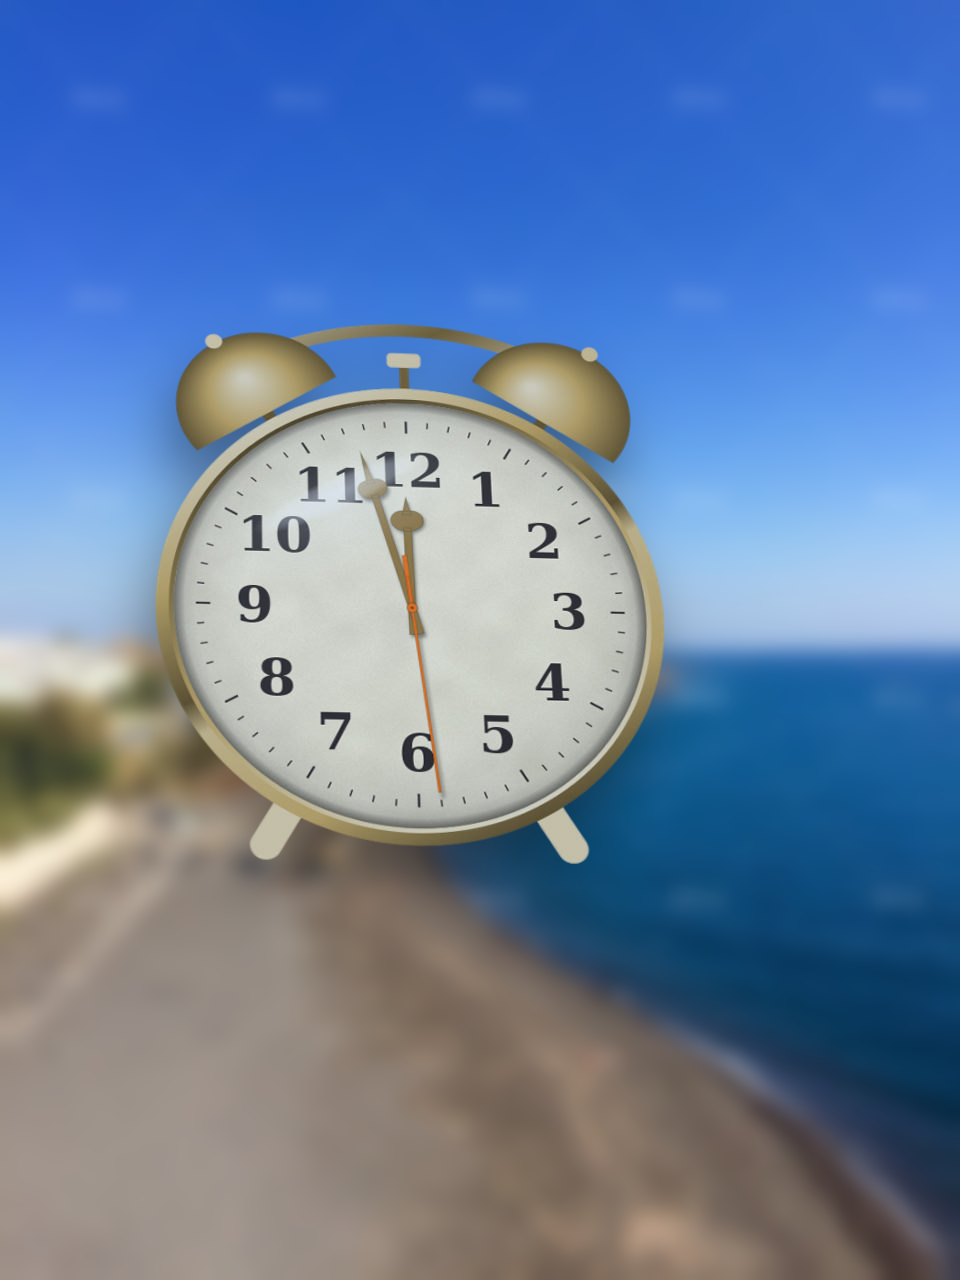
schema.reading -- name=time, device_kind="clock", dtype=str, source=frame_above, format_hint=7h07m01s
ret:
11h57m29s
